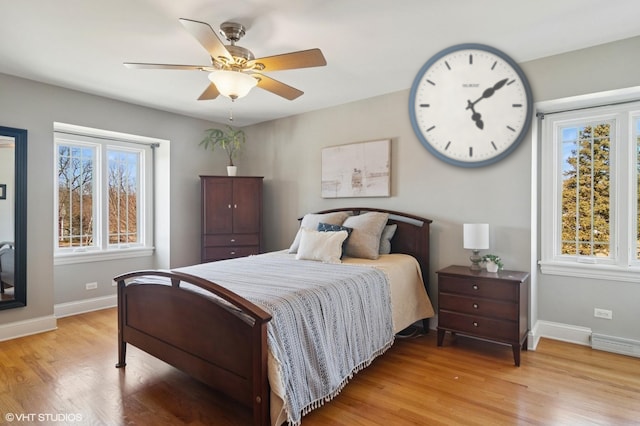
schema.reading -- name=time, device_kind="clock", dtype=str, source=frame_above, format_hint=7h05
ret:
5h09
